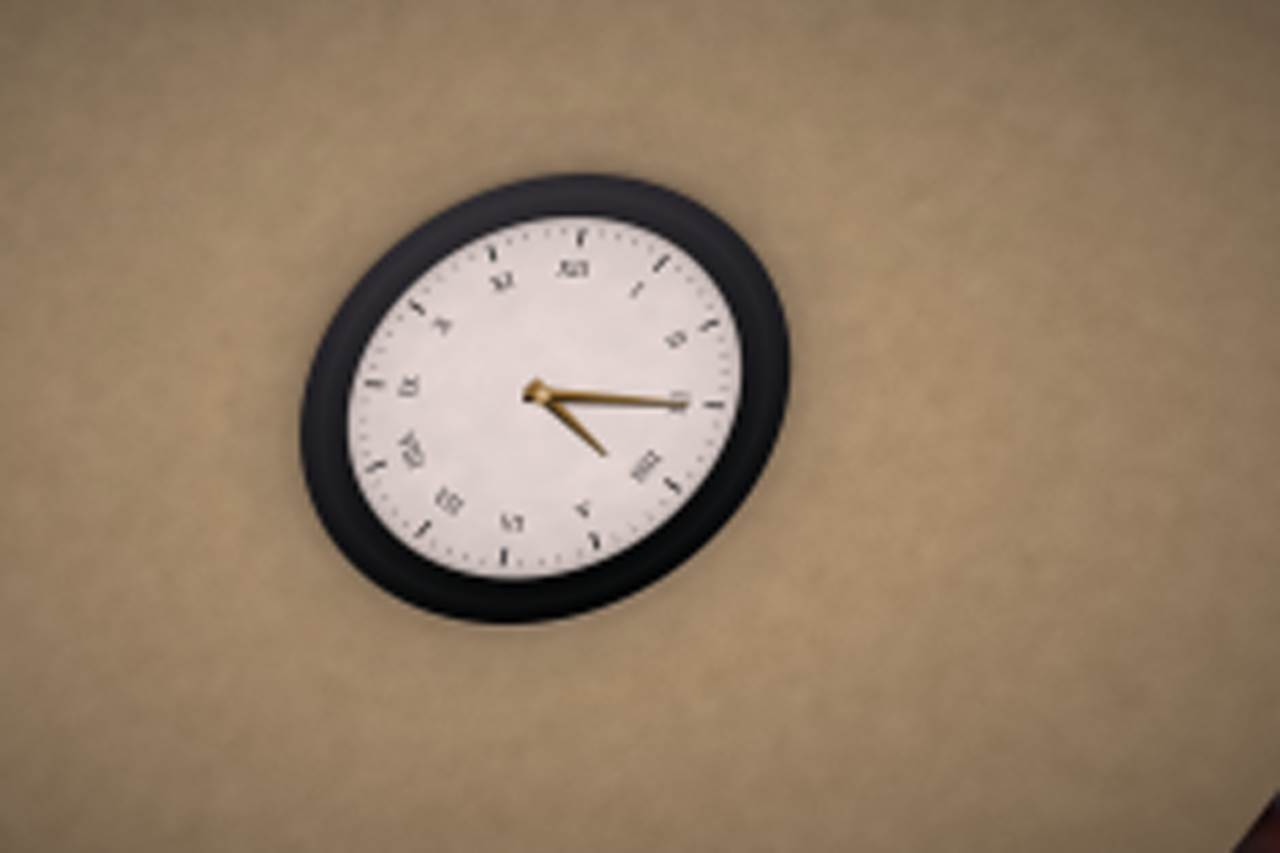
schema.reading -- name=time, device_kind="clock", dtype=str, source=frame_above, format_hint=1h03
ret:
4h15
